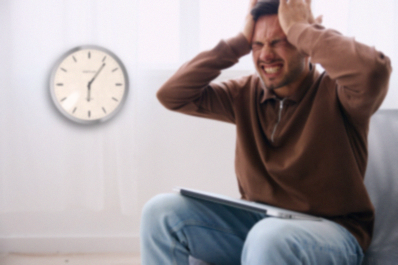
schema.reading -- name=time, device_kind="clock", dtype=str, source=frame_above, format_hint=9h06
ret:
6h06
